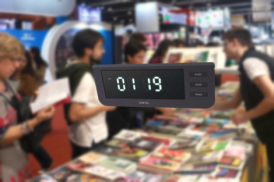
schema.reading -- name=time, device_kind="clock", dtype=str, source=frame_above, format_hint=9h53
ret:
1h19
